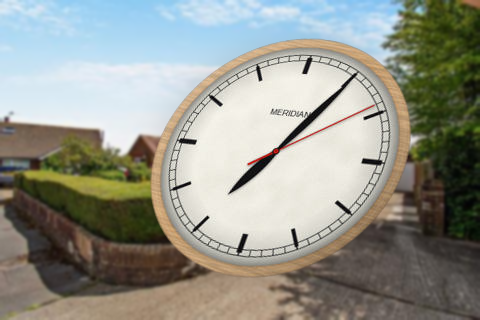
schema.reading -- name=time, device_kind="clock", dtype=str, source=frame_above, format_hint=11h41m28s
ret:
7h05m09s
